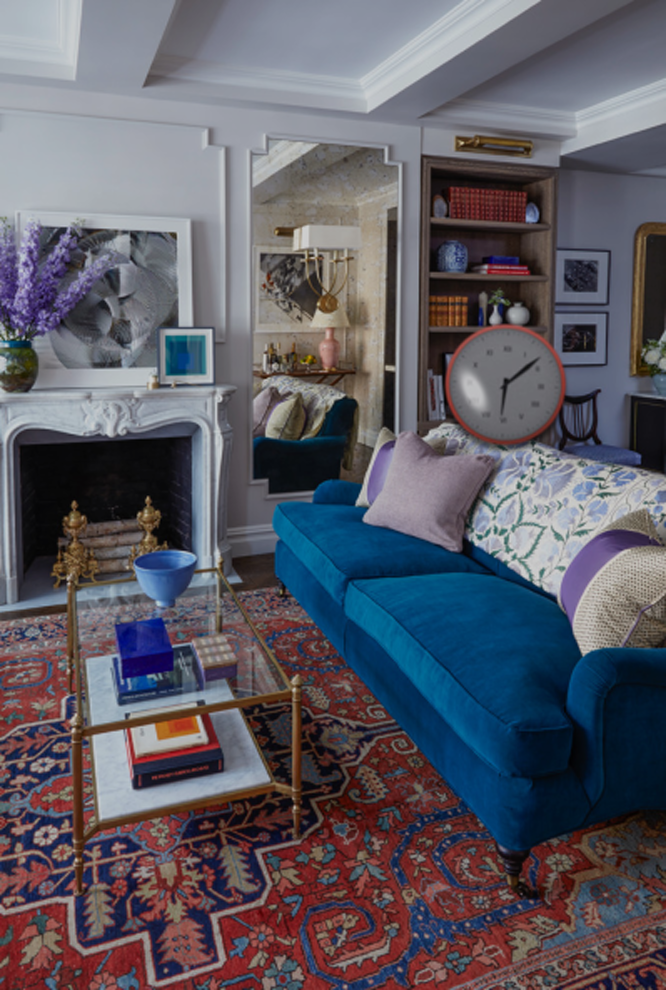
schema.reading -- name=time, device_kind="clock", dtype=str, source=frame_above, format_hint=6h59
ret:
6h08
